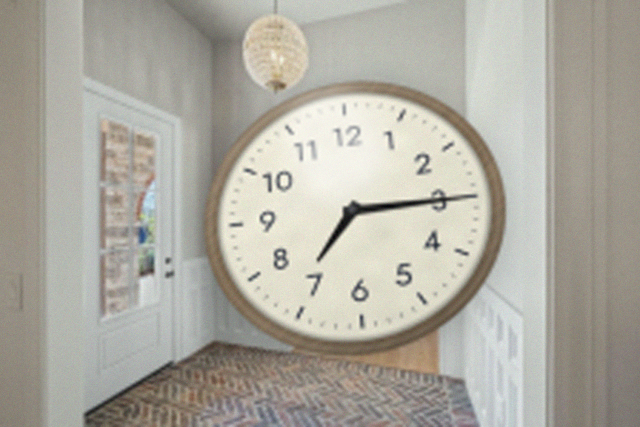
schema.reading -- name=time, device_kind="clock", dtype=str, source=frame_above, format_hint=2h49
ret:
7h15
